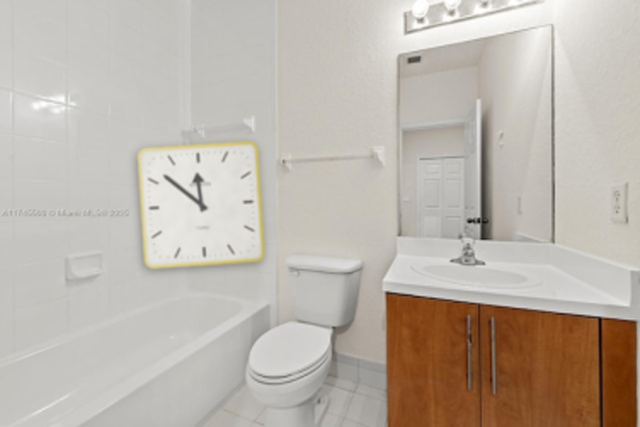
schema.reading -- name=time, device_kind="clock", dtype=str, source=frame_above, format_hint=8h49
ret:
11h52
